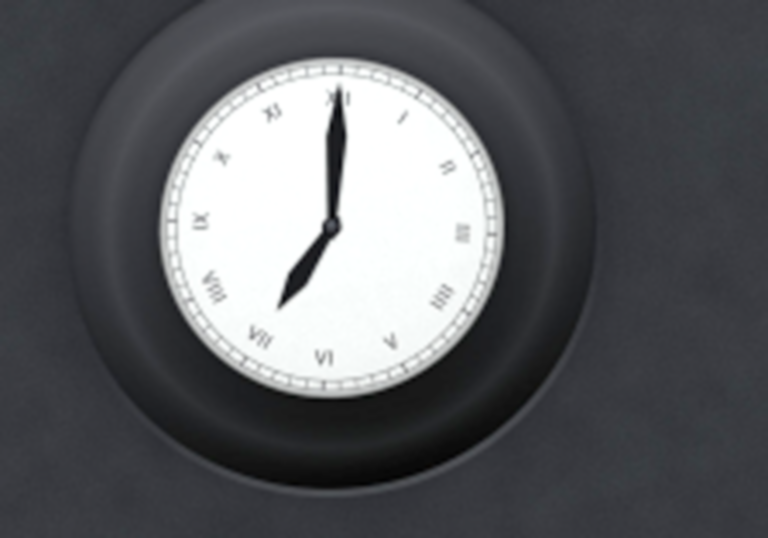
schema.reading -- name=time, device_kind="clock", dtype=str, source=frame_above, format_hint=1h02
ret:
7h00
